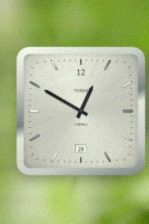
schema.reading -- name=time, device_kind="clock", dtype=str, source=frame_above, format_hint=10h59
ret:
12h50
